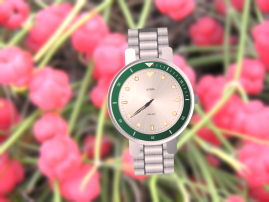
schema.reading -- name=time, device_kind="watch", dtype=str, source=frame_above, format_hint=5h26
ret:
7h39
